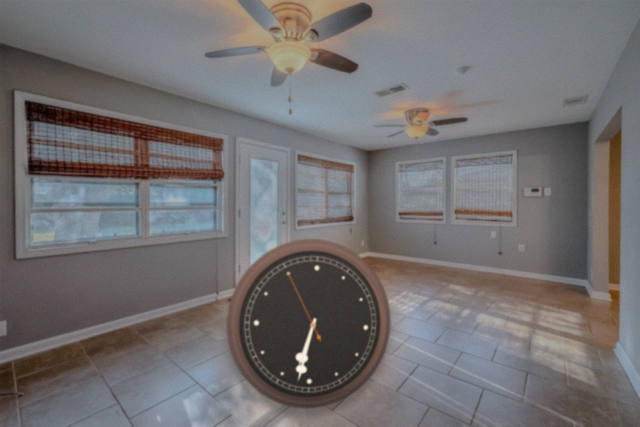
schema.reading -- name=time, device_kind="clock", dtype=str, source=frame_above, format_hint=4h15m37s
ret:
6h31m55s
